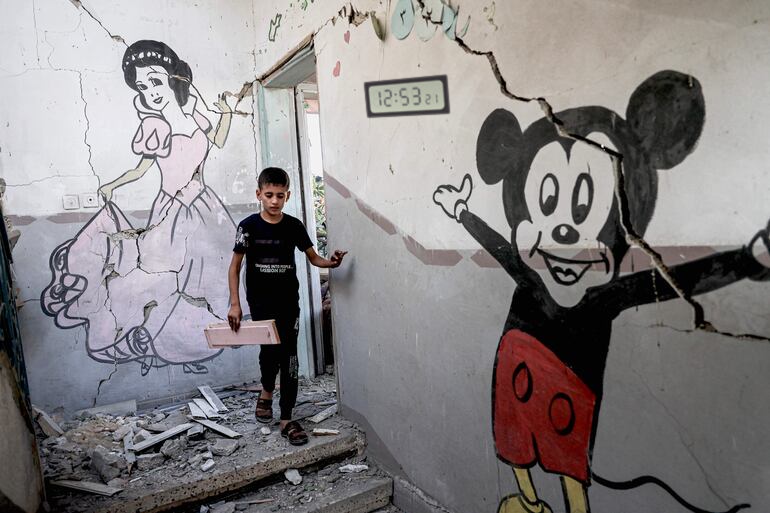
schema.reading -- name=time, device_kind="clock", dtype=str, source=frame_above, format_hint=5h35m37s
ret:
12h53m21s
